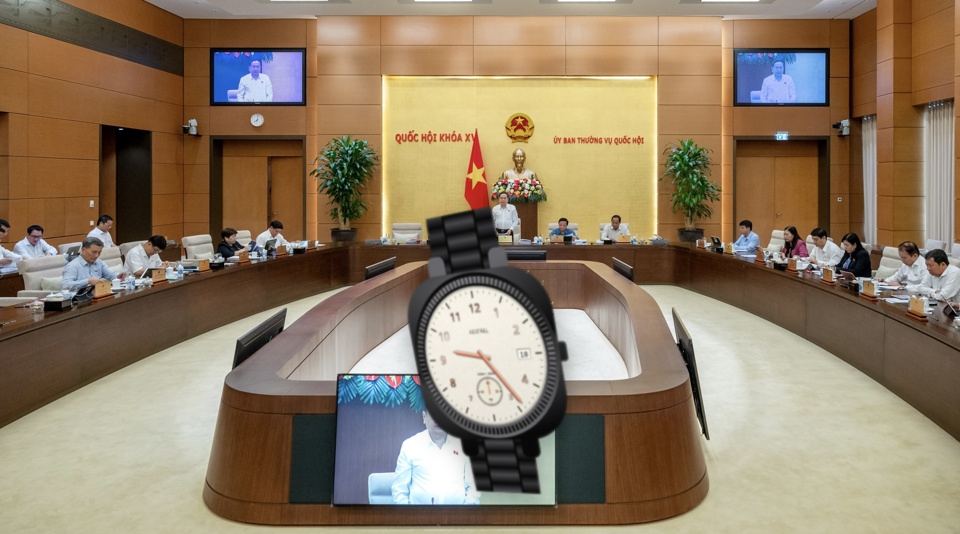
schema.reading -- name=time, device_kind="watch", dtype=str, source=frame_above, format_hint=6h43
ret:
9h24
